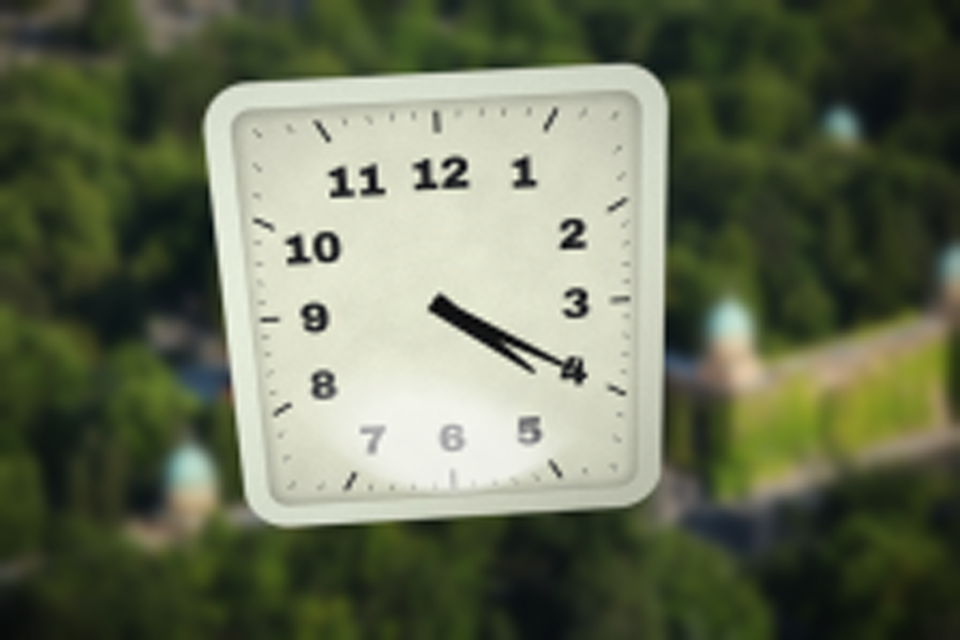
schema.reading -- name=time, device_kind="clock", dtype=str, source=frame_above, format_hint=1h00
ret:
4h20
